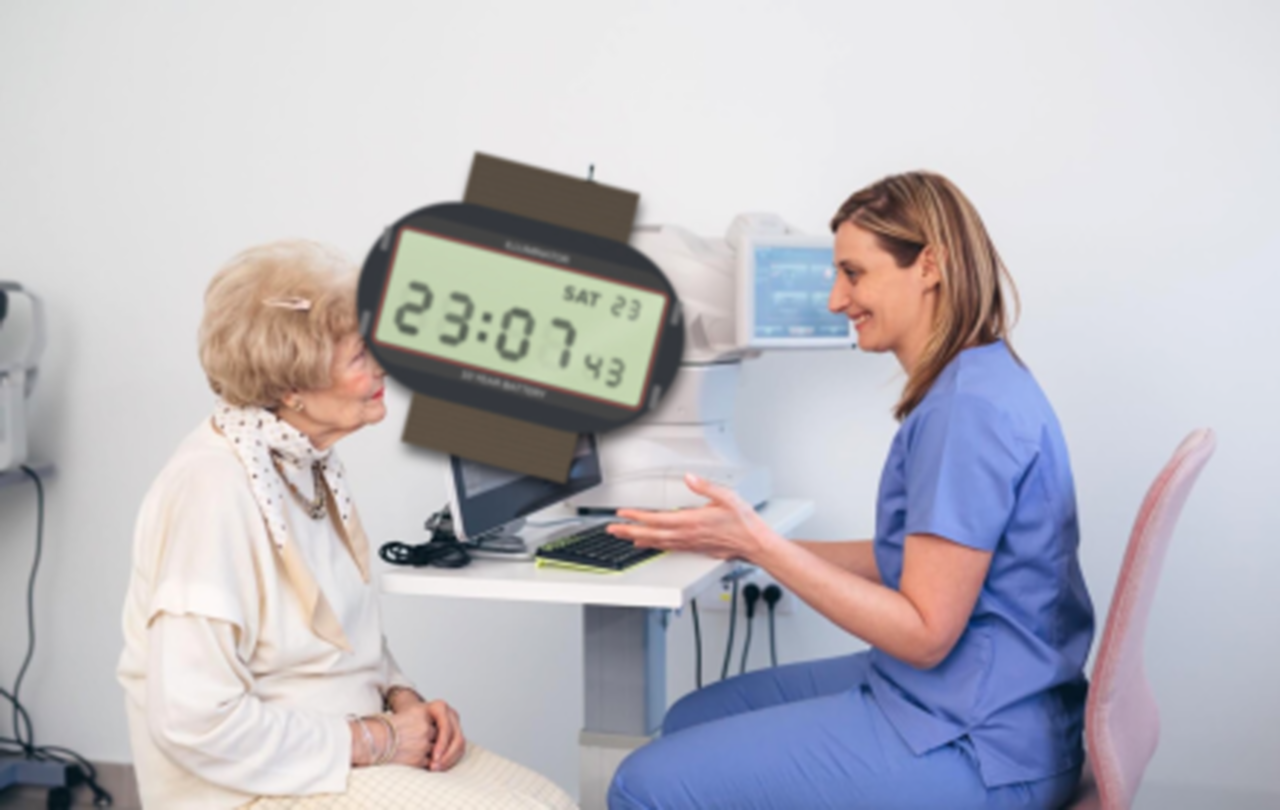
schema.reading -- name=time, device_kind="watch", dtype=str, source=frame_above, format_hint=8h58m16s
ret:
23h07m43s
